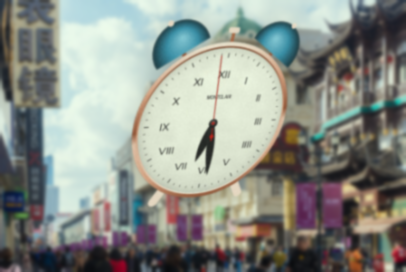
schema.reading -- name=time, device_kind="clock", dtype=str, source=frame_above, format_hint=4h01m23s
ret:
6h28m59s
